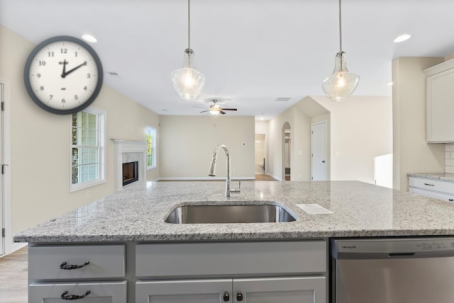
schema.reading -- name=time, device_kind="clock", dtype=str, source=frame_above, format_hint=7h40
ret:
12h10
